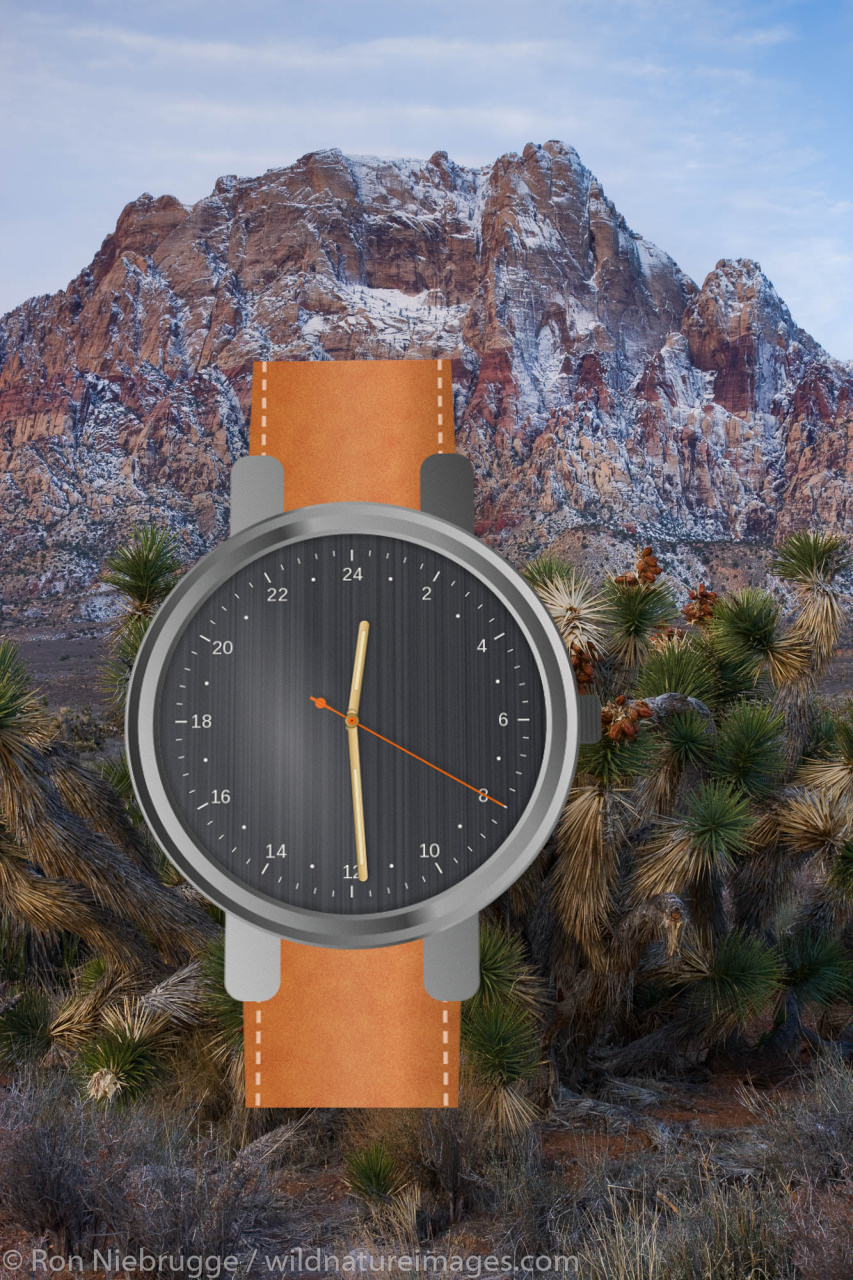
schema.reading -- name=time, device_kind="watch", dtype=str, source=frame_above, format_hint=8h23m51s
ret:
0h29m20s
